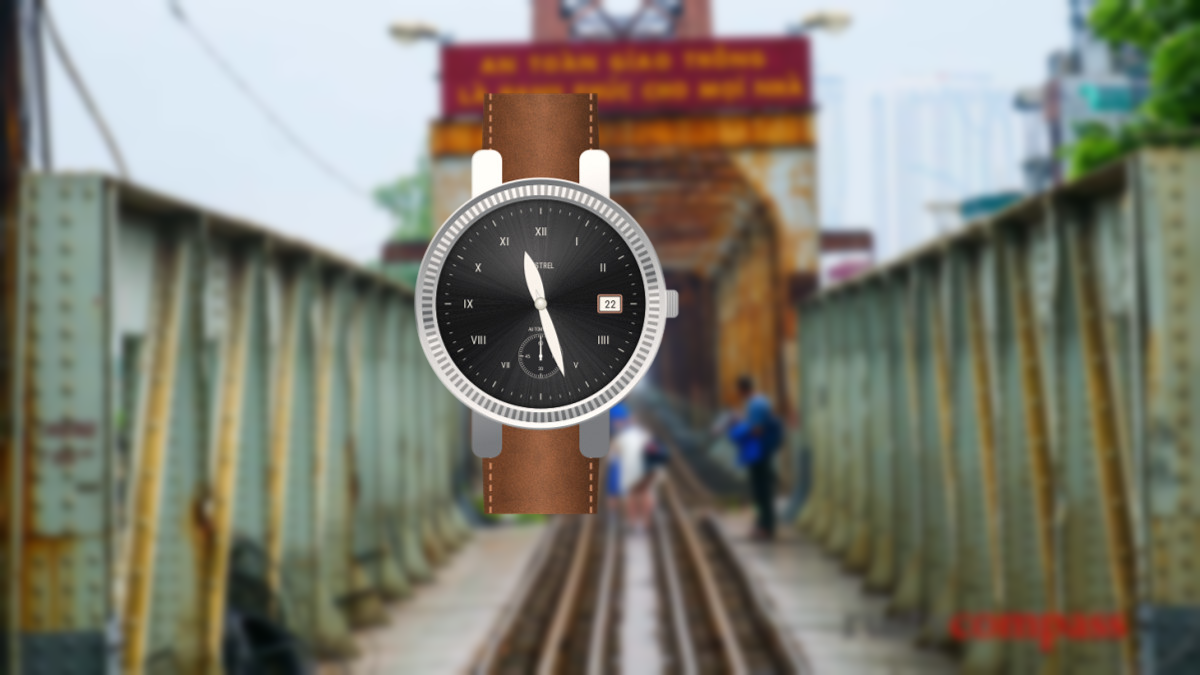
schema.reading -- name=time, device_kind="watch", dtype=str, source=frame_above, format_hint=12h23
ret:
11h27
